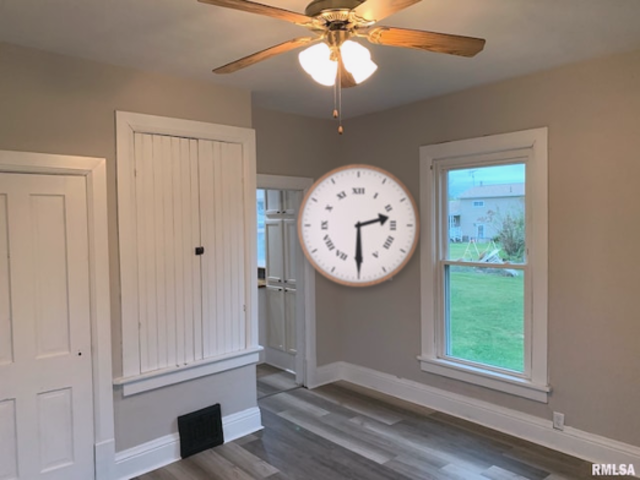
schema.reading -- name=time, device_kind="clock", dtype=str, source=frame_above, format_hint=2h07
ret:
2h30
